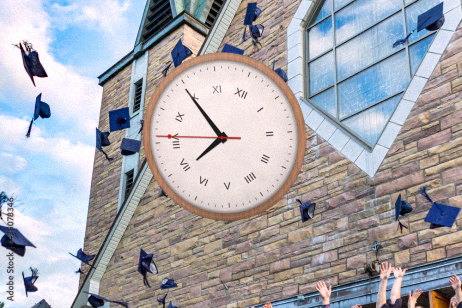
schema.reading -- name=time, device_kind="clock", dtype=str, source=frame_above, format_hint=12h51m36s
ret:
6h49m41s
